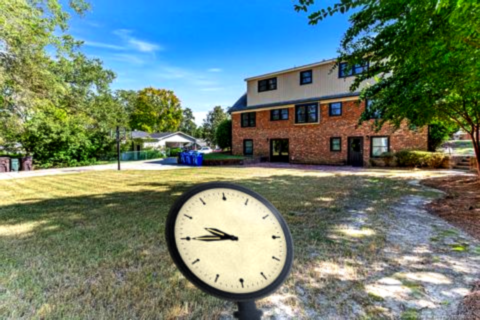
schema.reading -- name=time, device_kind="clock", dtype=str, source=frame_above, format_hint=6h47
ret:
9h45
